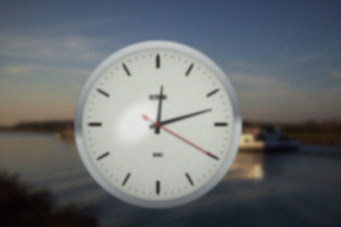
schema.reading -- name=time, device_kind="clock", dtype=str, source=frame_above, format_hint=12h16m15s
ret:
12h12m20s
